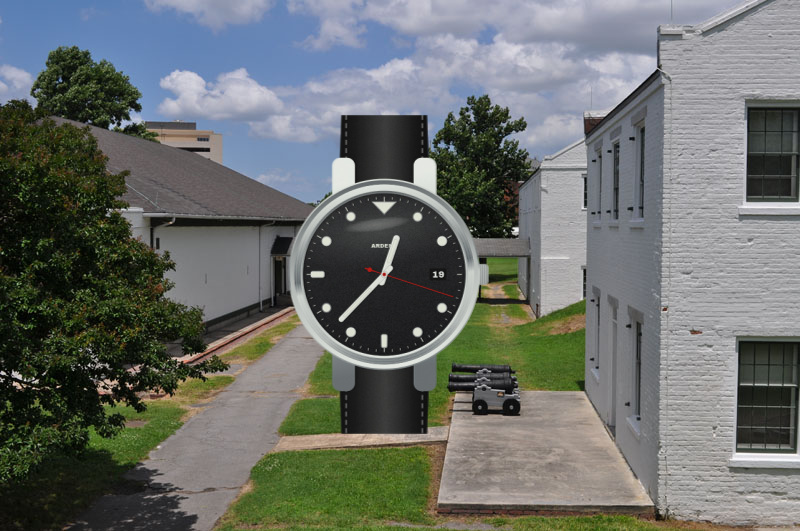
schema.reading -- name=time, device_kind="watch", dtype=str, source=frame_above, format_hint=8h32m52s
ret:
12h37m18s
